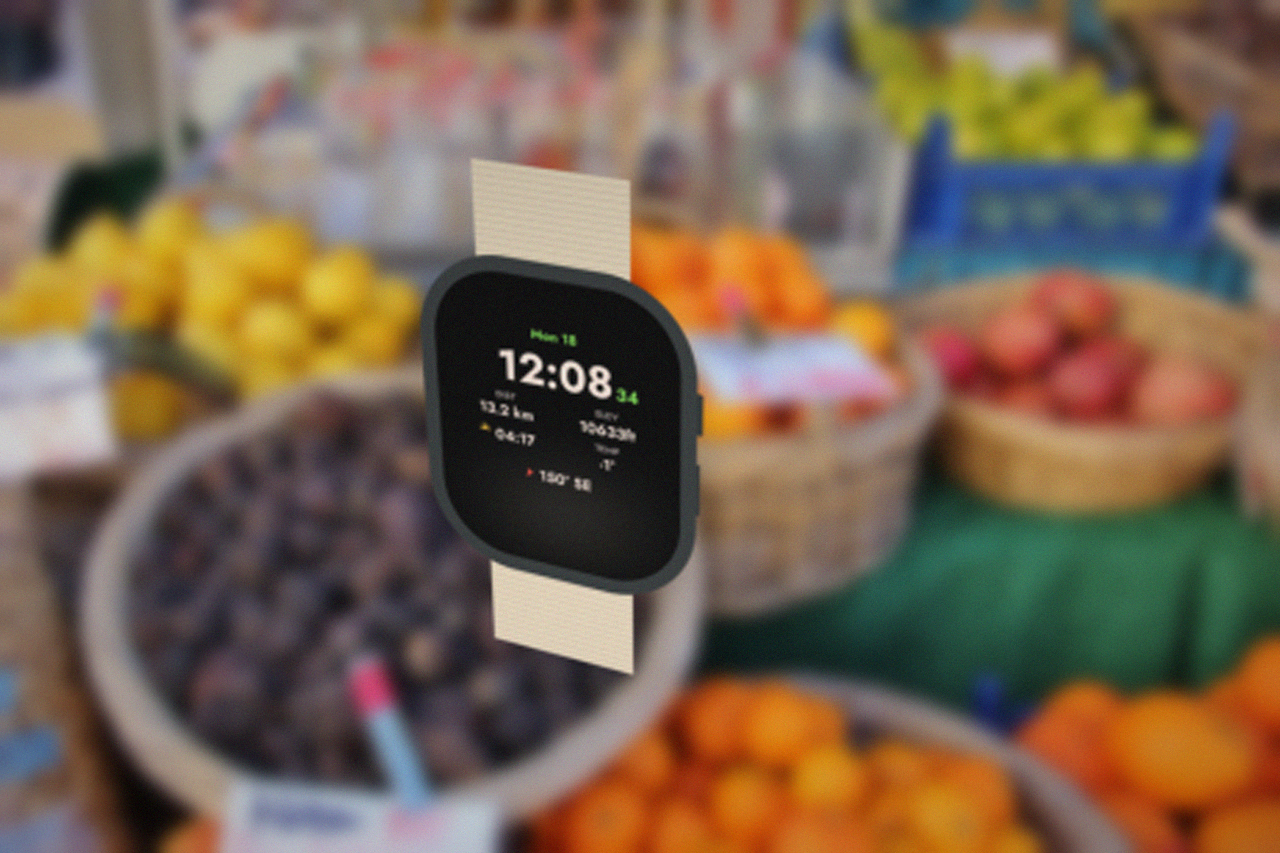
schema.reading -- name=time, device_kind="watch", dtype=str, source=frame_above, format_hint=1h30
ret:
12h08
